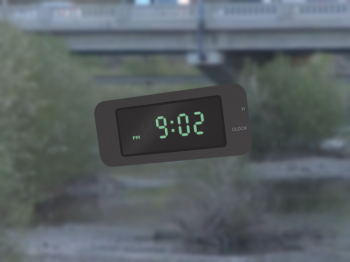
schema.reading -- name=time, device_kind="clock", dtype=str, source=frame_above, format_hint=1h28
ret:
9h02
